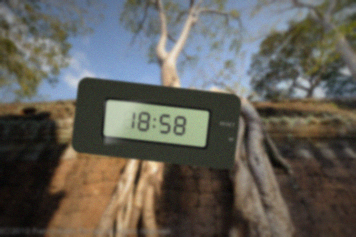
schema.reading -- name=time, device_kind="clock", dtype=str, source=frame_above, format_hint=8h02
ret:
18h58
